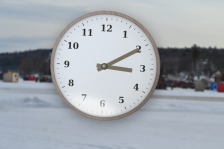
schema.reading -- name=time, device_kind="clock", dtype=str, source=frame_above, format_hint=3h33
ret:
3h10
